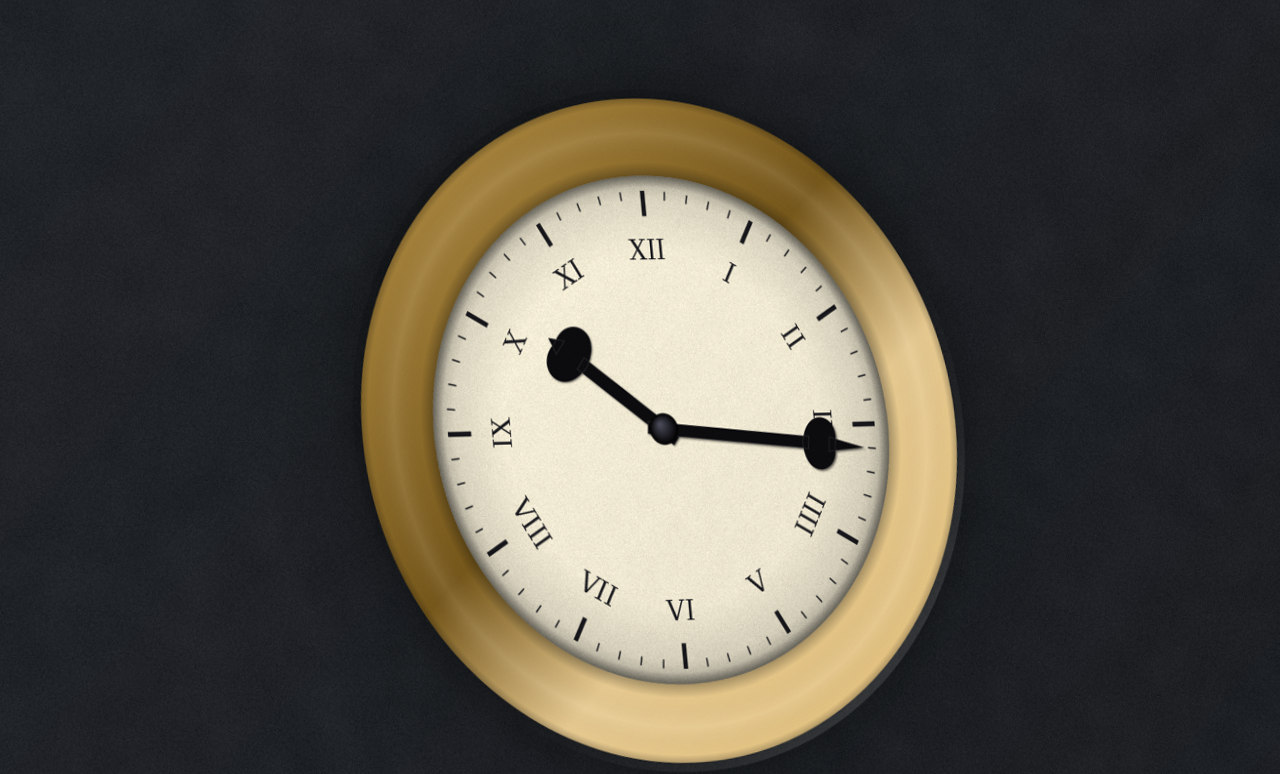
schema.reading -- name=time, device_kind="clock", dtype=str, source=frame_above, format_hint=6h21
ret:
10h16
